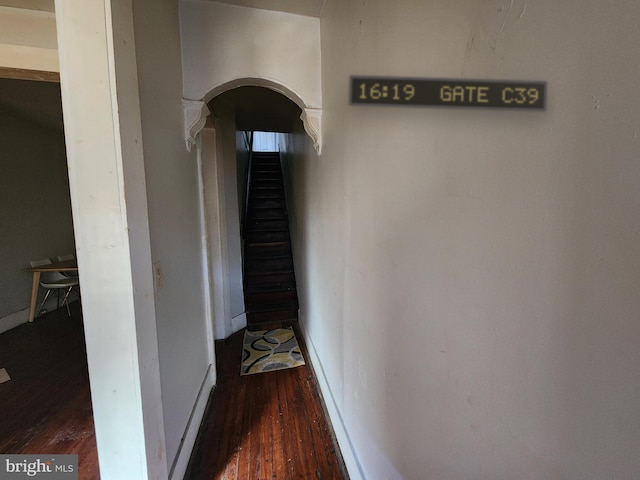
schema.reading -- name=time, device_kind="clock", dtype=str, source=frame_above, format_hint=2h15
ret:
16h19
